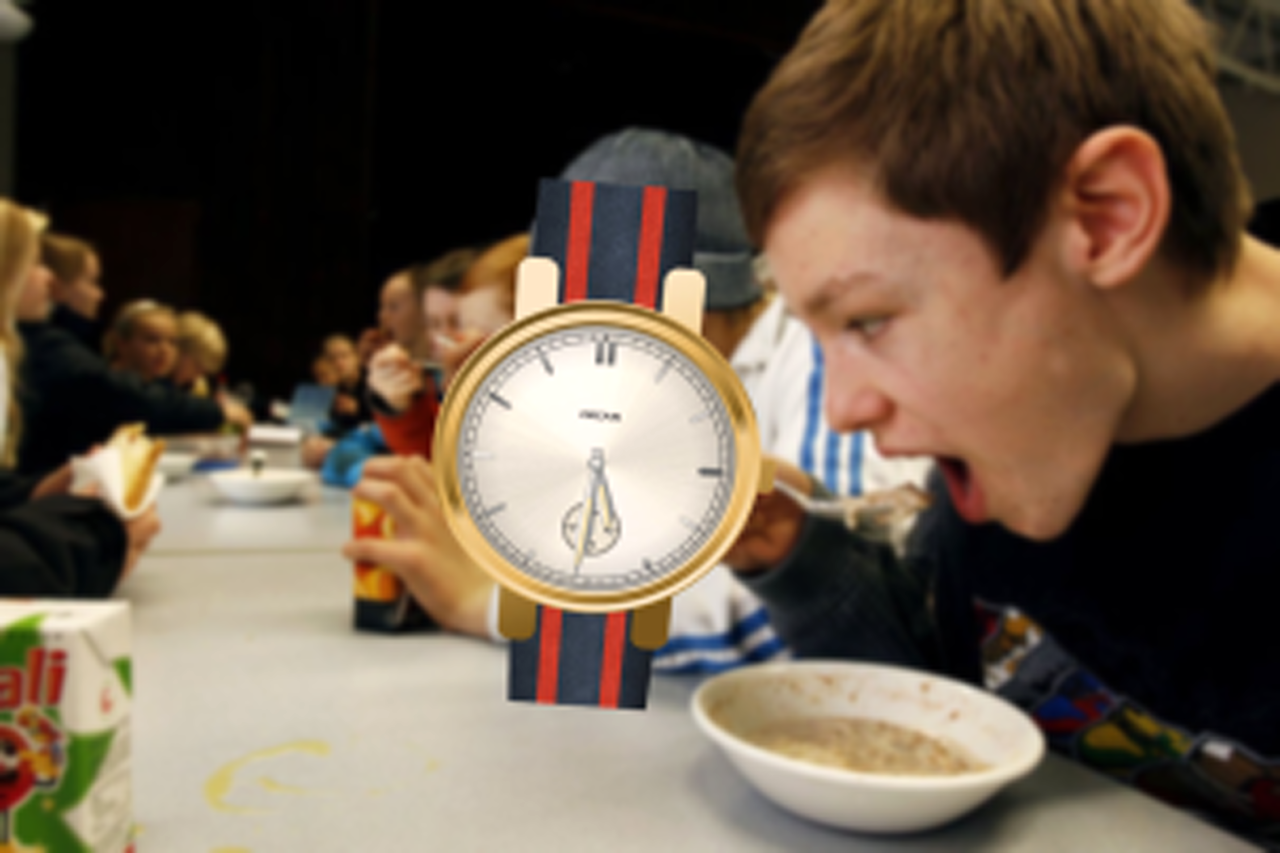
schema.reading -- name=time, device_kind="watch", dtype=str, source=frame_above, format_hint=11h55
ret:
5h31
